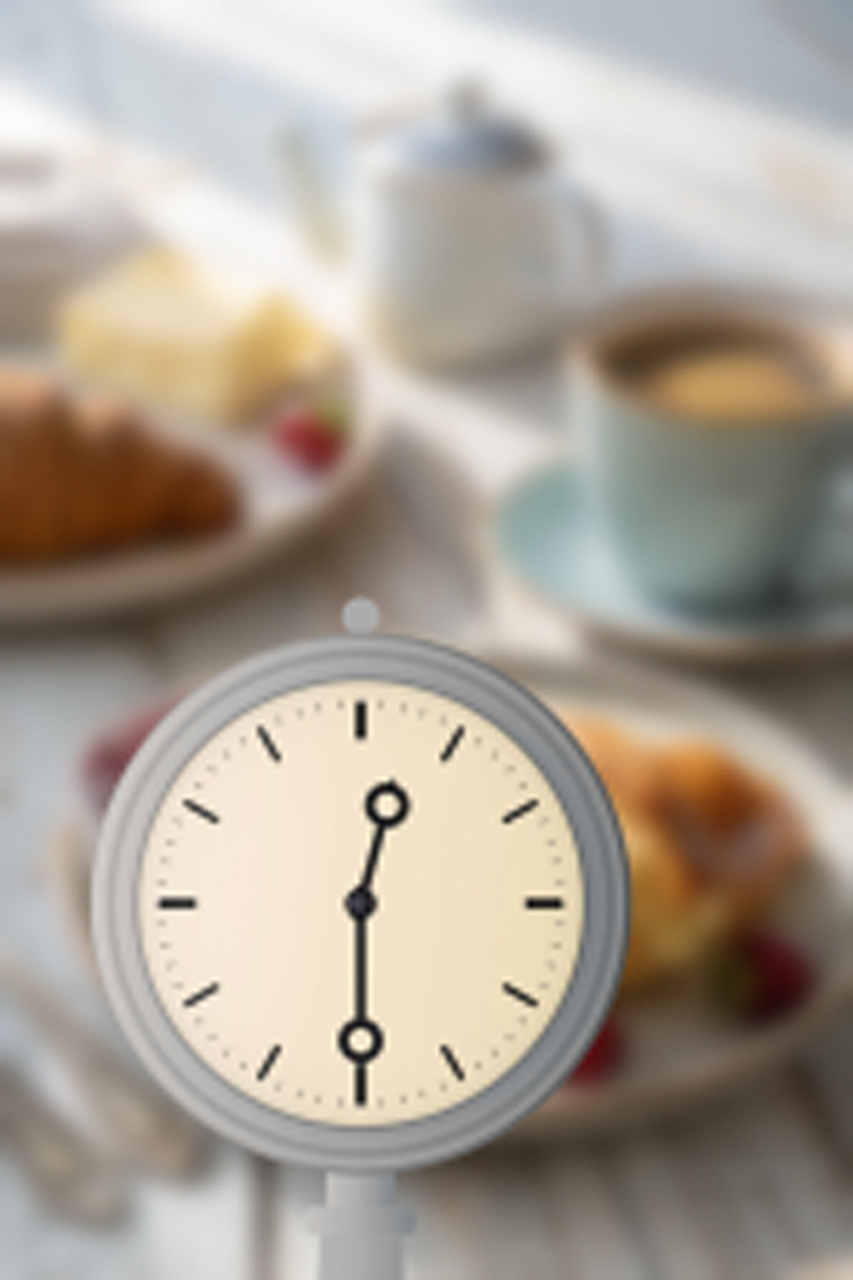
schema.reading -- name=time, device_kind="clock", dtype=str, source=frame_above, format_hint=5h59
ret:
12h30
